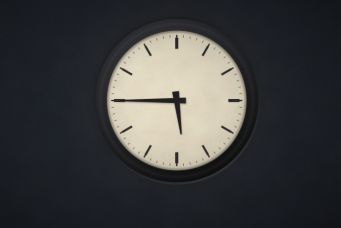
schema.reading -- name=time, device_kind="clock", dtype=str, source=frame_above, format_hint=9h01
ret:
5h45
